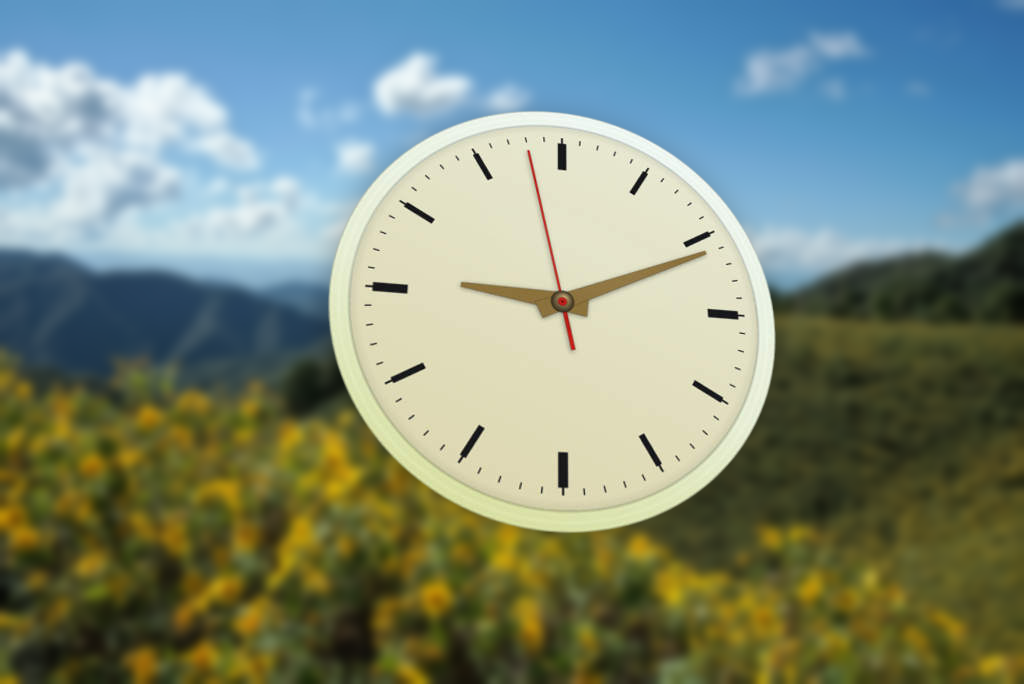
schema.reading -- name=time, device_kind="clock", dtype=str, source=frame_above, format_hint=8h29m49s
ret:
9h10m58s
